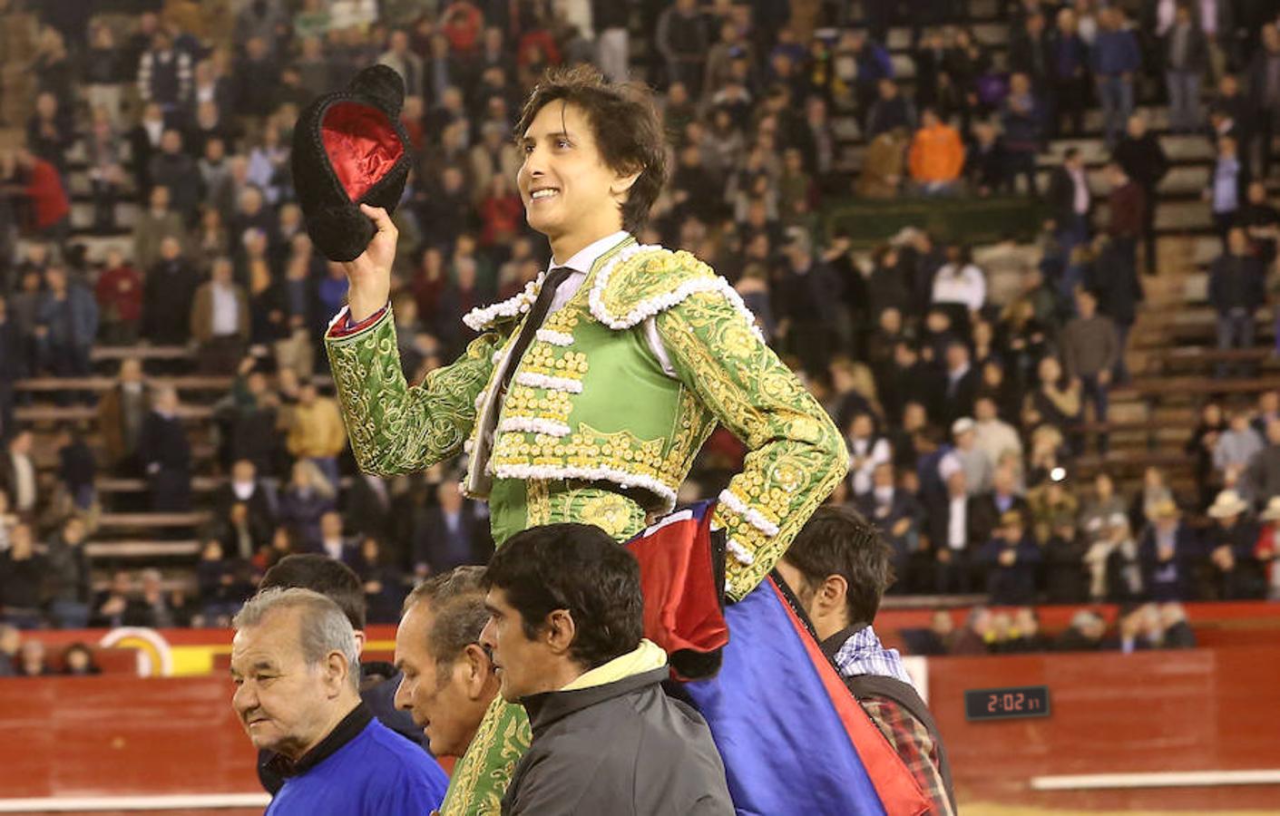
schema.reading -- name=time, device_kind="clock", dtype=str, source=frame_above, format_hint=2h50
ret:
2h02
